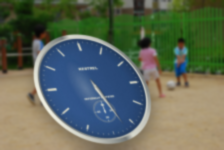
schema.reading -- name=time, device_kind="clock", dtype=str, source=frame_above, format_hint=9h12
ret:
5h27
